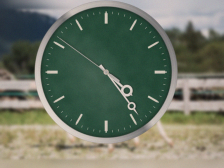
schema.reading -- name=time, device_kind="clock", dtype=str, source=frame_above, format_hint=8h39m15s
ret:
4h23m51s
